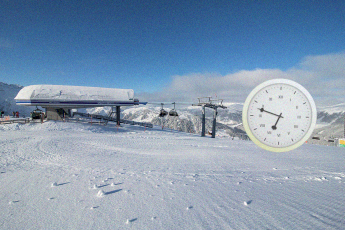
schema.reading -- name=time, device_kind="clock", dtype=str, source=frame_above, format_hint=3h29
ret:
6h48
